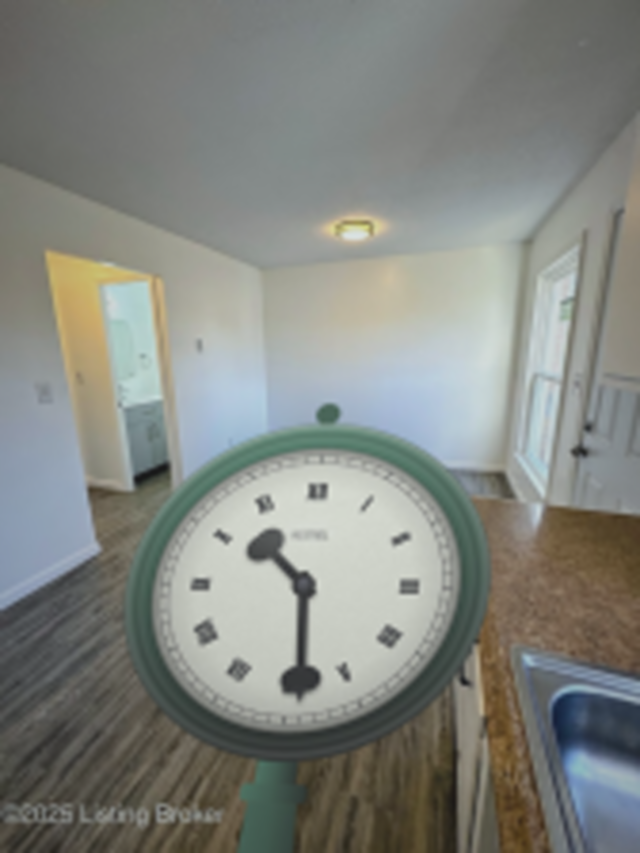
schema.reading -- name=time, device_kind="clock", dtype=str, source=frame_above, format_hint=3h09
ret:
10h29
